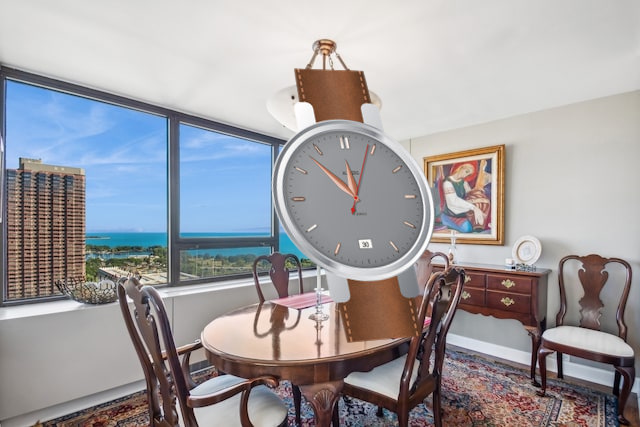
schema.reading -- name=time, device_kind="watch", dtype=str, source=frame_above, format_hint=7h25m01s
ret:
11h53m04s
